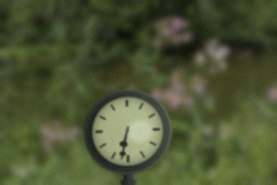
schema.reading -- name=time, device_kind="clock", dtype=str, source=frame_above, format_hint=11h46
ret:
6h32
